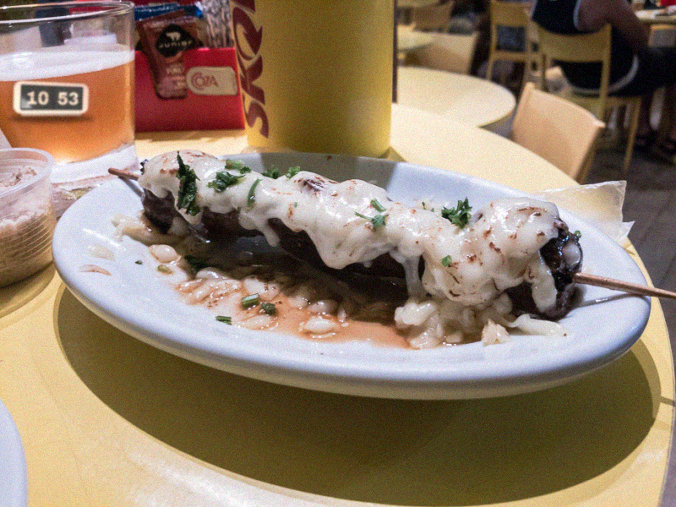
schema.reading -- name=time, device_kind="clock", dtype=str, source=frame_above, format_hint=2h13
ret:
10h53
